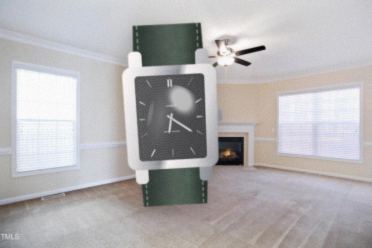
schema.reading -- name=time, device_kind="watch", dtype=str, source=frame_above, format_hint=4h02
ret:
6h21
